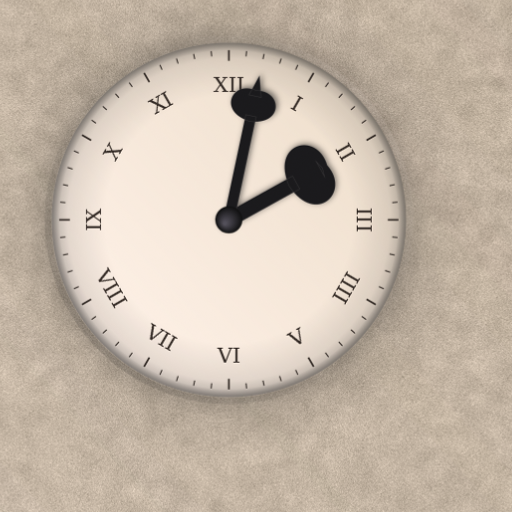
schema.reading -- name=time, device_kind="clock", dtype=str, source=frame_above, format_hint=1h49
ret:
2h02
